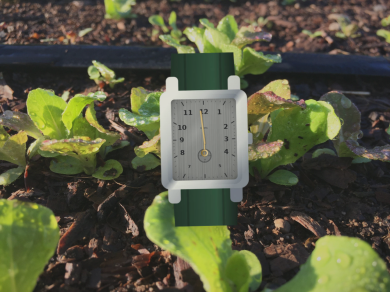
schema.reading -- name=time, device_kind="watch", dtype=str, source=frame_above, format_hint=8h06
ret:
5h59
